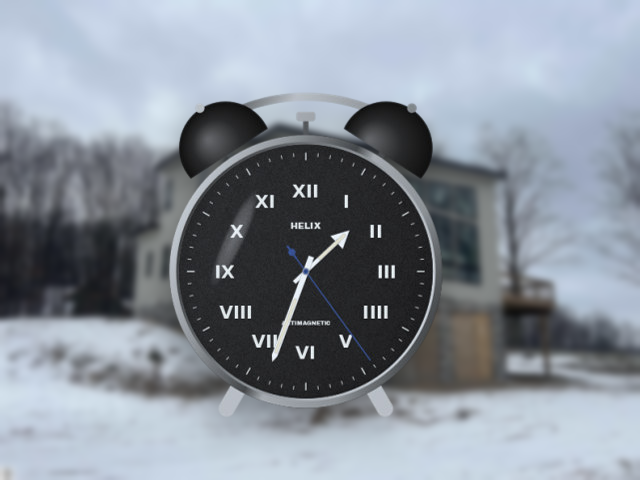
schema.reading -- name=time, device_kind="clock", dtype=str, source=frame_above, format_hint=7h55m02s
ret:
1h33m24s
